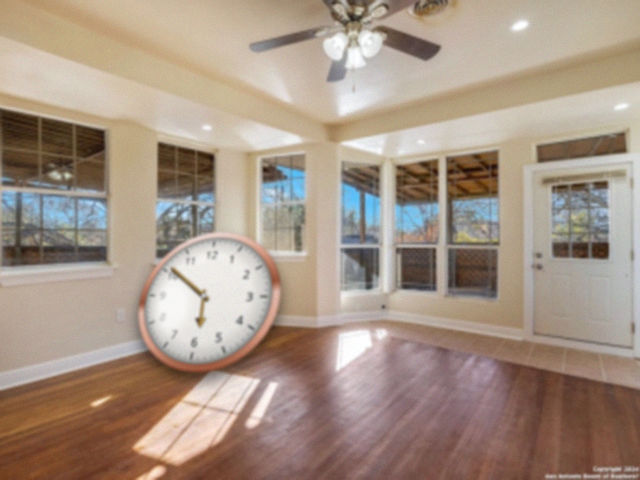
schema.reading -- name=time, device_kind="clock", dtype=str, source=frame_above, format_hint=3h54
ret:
5h51
